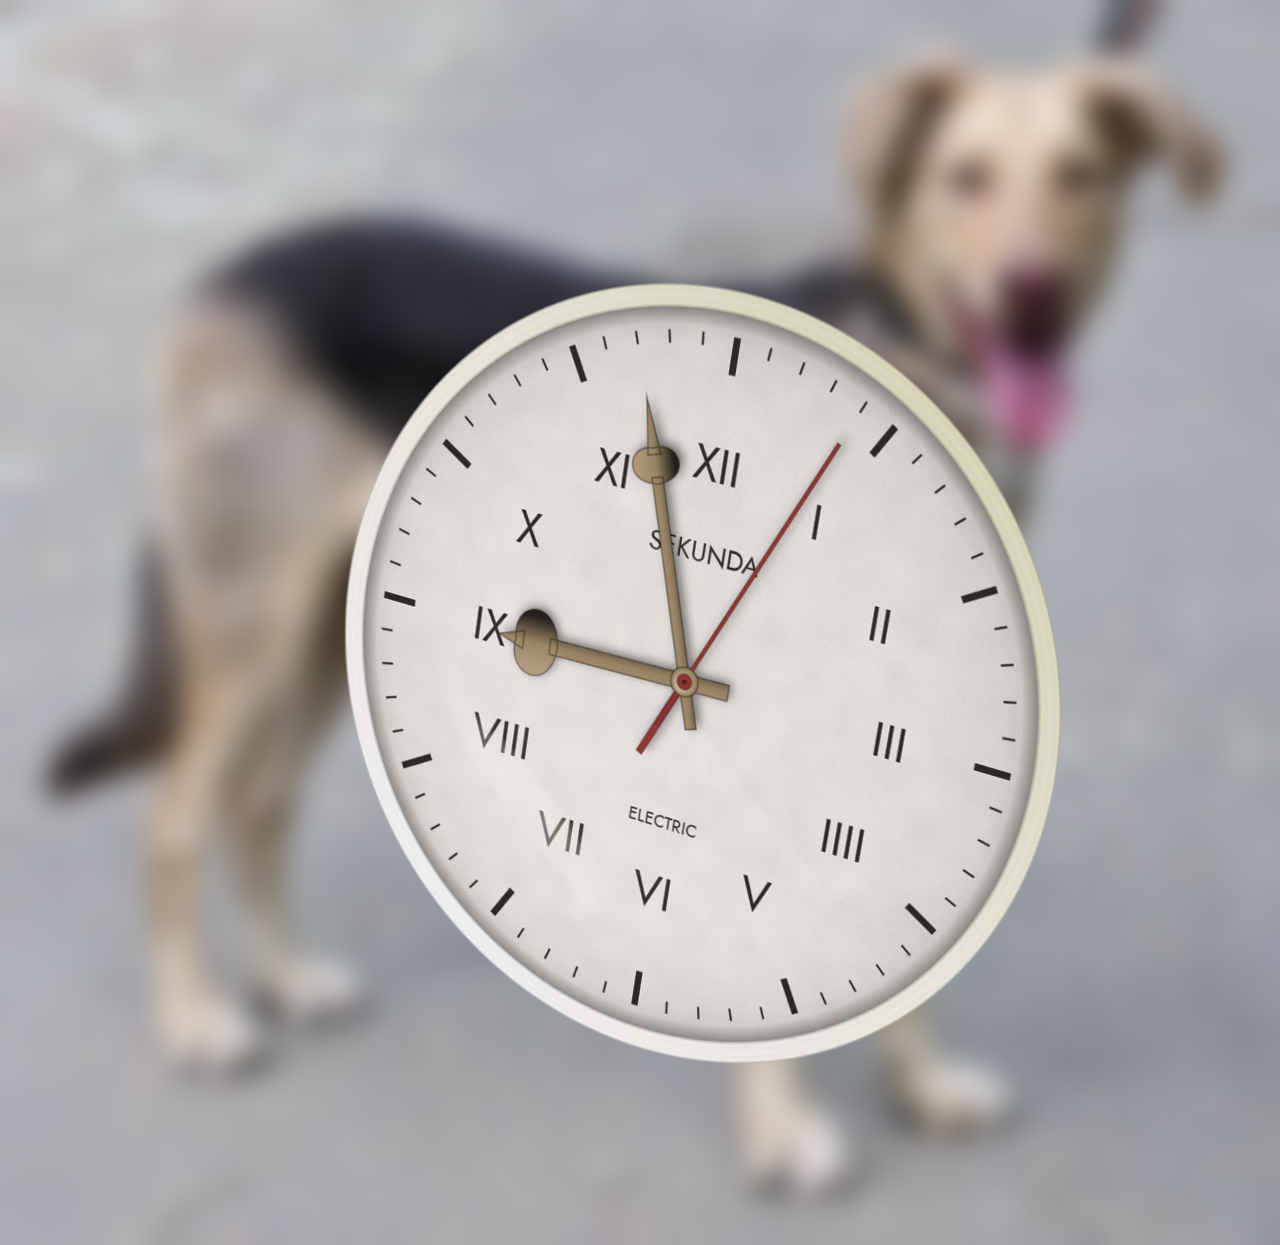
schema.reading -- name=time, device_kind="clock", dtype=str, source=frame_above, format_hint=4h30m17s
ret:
8h57m04s
